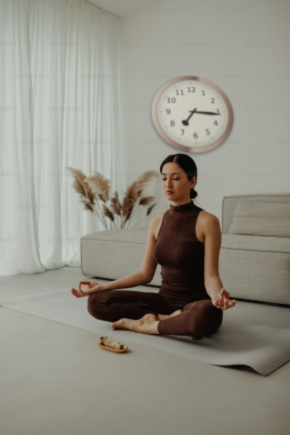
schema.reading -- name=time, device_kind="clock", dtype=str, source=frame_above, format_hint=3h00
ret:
7h16
